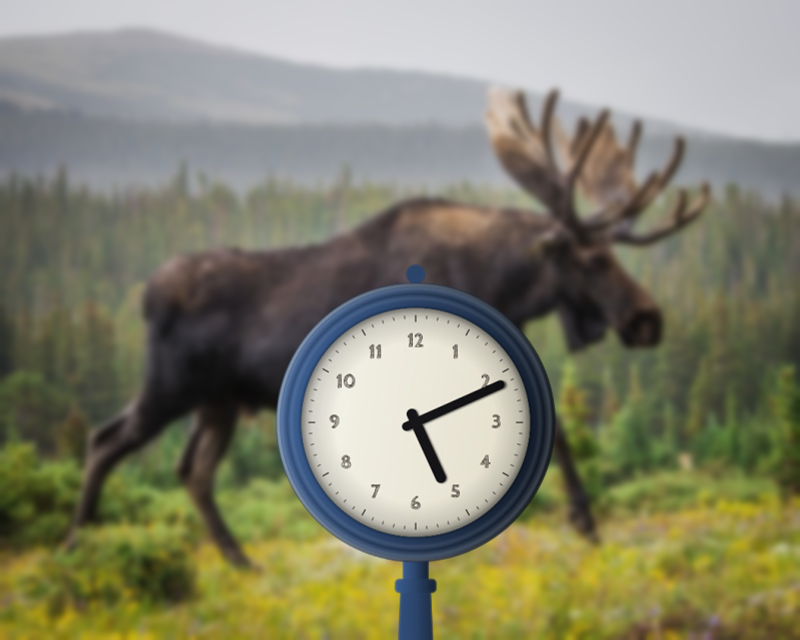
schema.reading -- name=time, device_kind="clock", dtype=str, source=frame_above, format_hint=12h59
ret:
5h11
